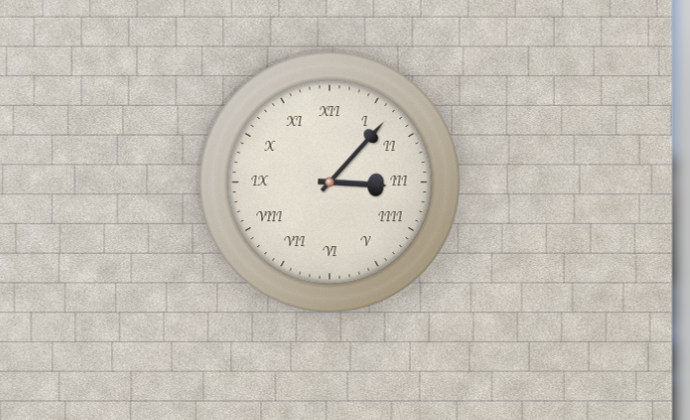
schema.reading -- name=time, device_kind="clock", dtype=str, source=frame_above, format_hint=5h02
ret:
3h07
